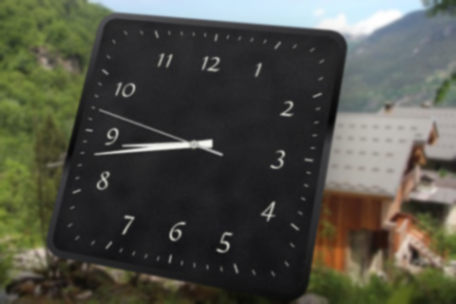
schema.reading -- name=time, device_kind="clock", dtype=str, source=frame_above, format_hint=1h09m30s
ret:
8h42m47s
